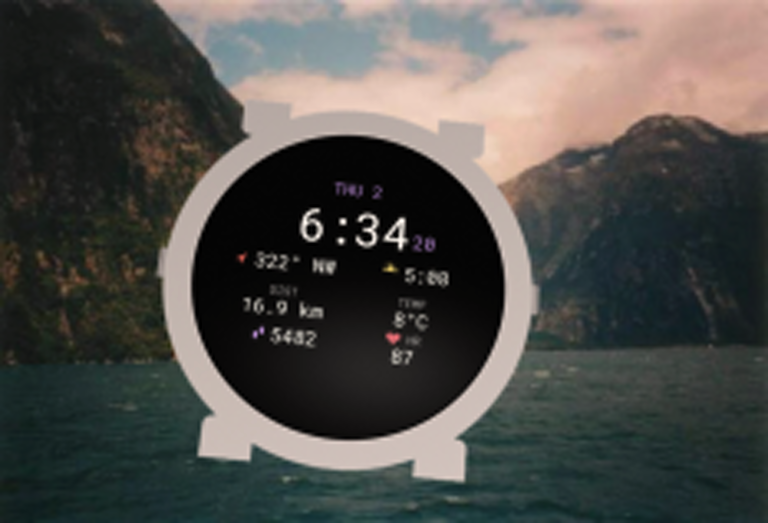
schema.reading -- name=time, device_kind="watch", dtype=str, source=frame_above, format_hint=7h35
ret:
6h34
